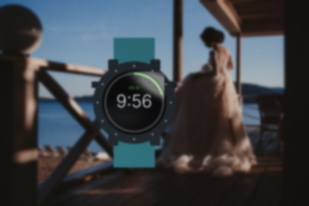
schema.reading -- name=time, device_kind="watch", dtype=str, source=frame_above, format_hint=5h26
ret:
9h56
